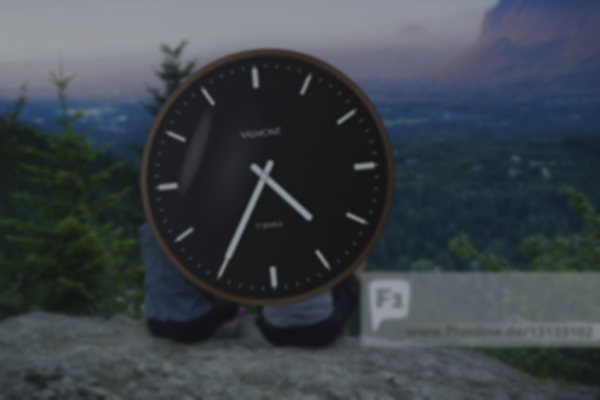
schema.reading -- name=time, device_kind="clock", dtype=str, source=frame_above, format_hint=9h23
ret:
4h35
